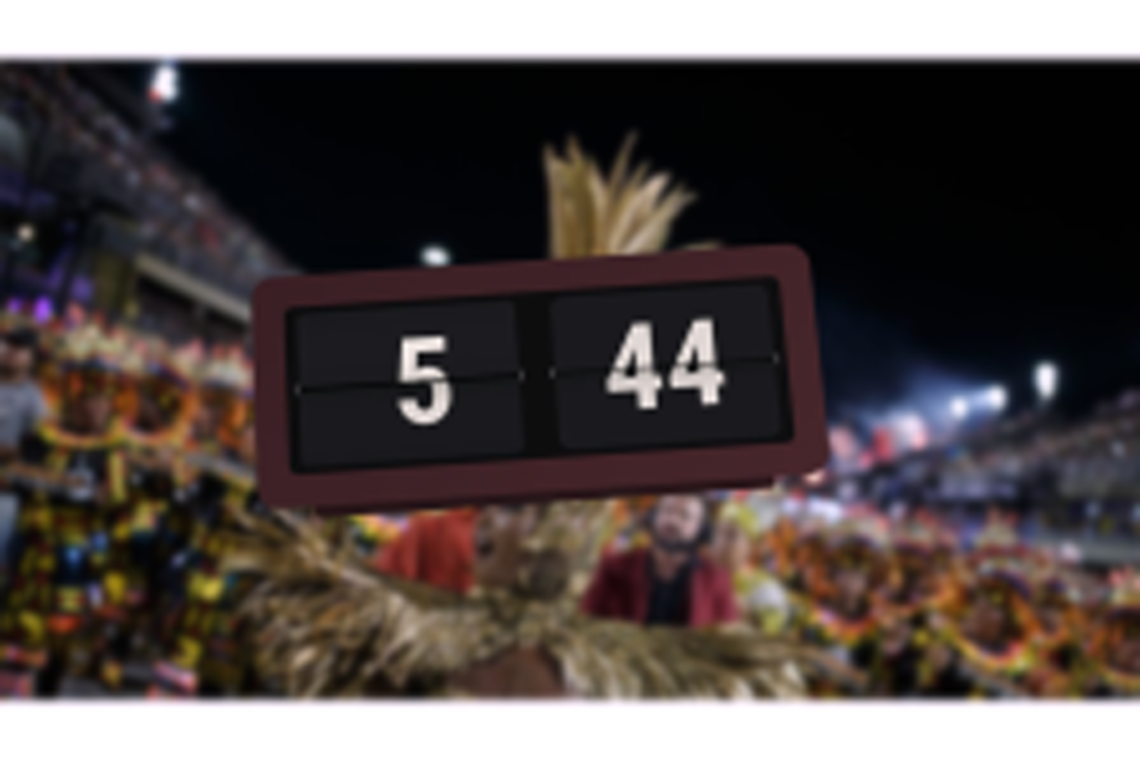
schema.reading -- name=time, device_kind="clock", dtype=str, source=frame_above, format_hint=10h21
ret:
5h44
